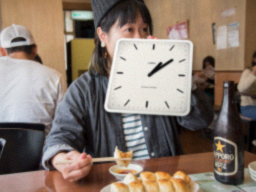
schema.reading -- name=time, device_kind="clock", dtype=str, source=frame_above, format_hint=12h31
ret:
1h08
